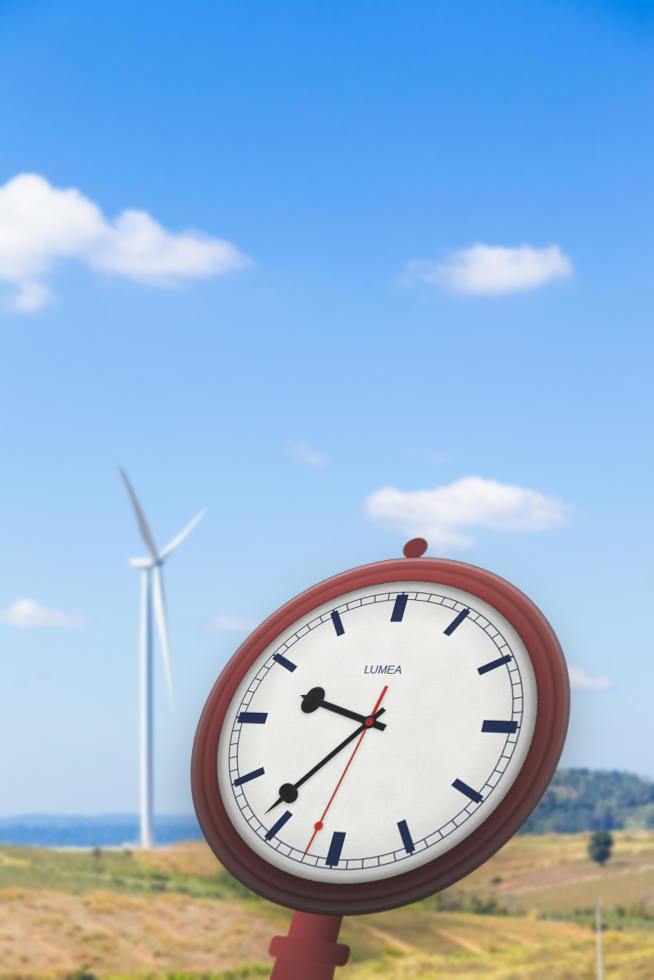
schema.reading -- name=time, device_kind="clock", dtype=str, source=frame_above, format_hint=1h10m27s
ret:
9h36m32s
